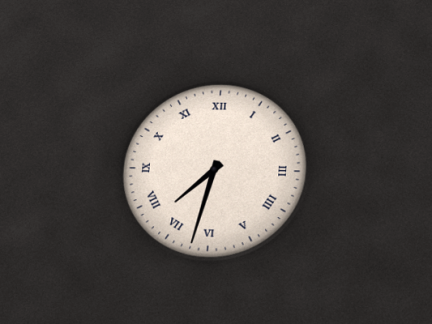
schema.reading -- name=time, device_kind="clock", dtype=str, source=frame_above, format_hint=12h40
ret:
7h32
